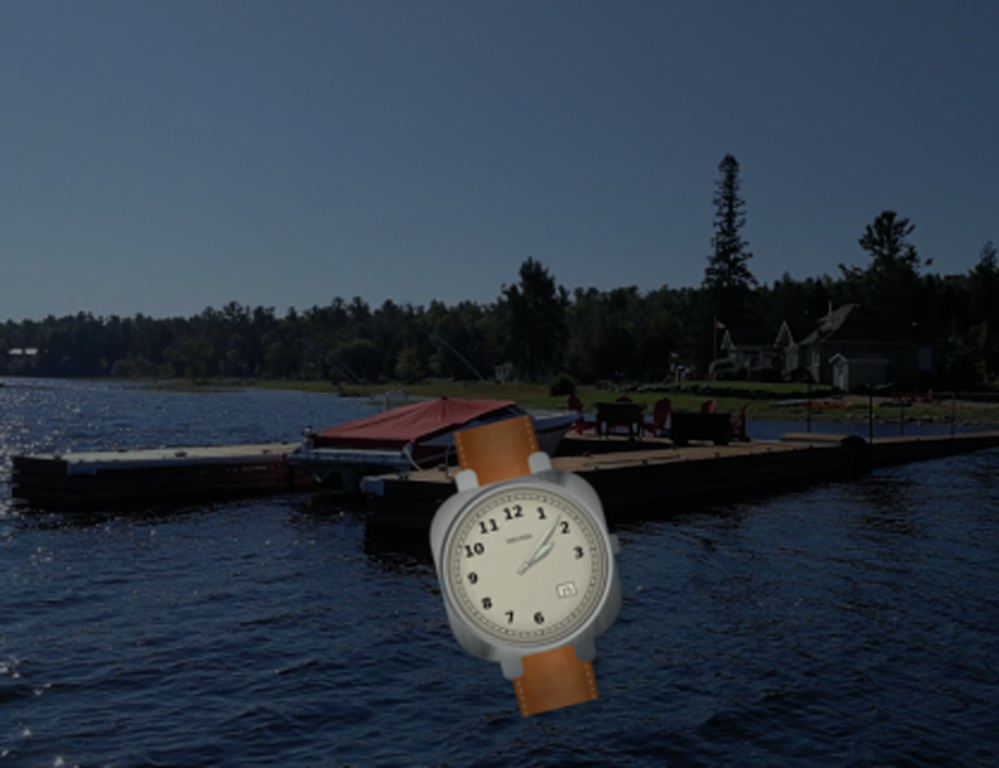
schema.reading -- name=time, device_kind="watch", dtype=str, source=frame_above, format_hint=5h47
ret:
2h08
